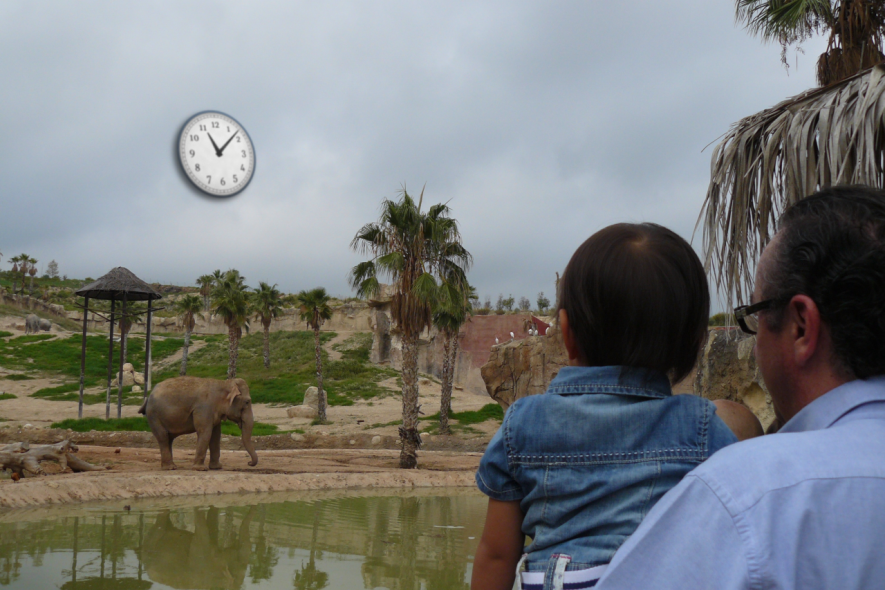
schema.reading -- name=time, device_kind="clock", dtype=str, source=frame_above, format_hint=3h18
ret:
11h08
